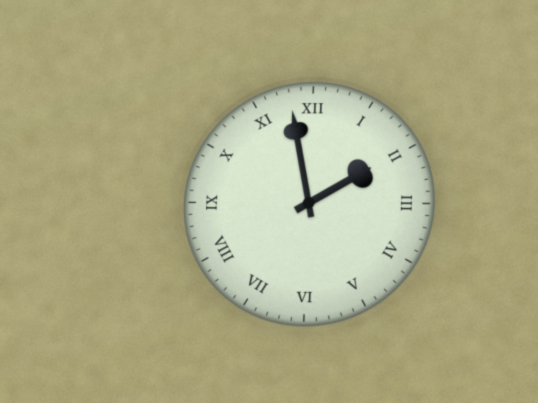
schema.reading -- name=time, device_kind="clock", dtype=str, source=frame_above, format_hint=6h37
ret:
1h58
